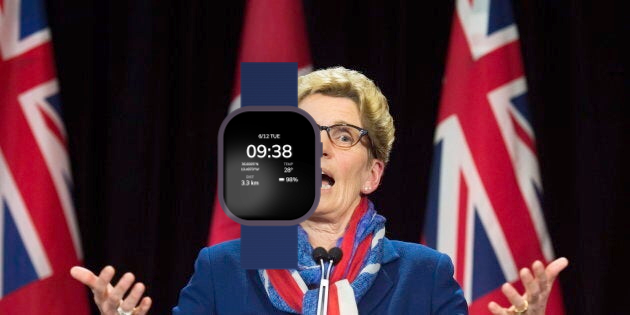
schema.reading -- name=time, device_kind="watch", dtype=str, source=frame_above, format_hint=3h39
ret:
9h38
